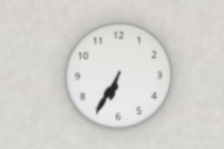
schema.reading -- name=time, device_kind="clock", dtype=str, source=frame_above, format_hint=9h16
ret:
6h35
